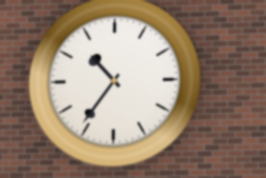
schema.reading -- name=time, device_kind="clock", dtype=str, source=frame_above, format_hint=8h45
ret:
10h36
